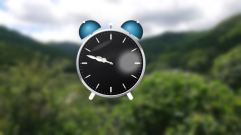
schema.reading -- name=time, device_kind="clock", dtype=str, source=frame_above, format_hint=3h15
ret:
9h48
